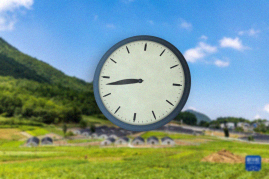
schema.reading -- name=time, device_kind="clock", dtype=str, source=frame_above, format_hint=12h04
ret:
8h43
